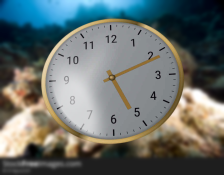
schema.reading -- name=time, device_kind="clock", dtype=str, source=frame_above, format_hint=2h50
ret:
5h11
